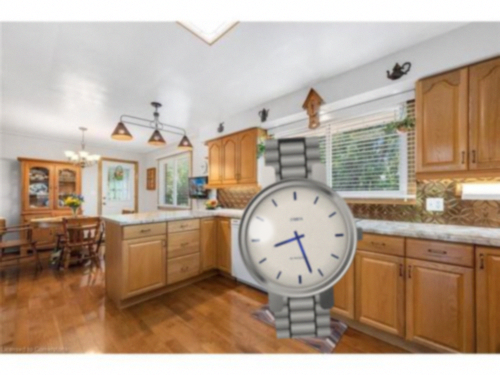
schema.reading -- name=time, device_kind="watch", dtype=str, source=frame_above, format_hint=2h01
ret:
8h27
